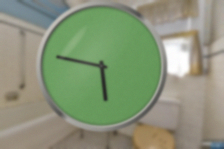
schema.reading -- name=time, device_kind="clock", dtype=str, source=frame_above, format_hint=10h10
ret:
5h47
